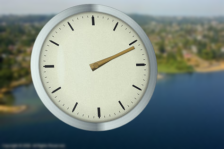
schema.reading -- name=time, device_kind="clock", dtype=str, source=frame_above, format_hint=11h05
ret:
2h11
